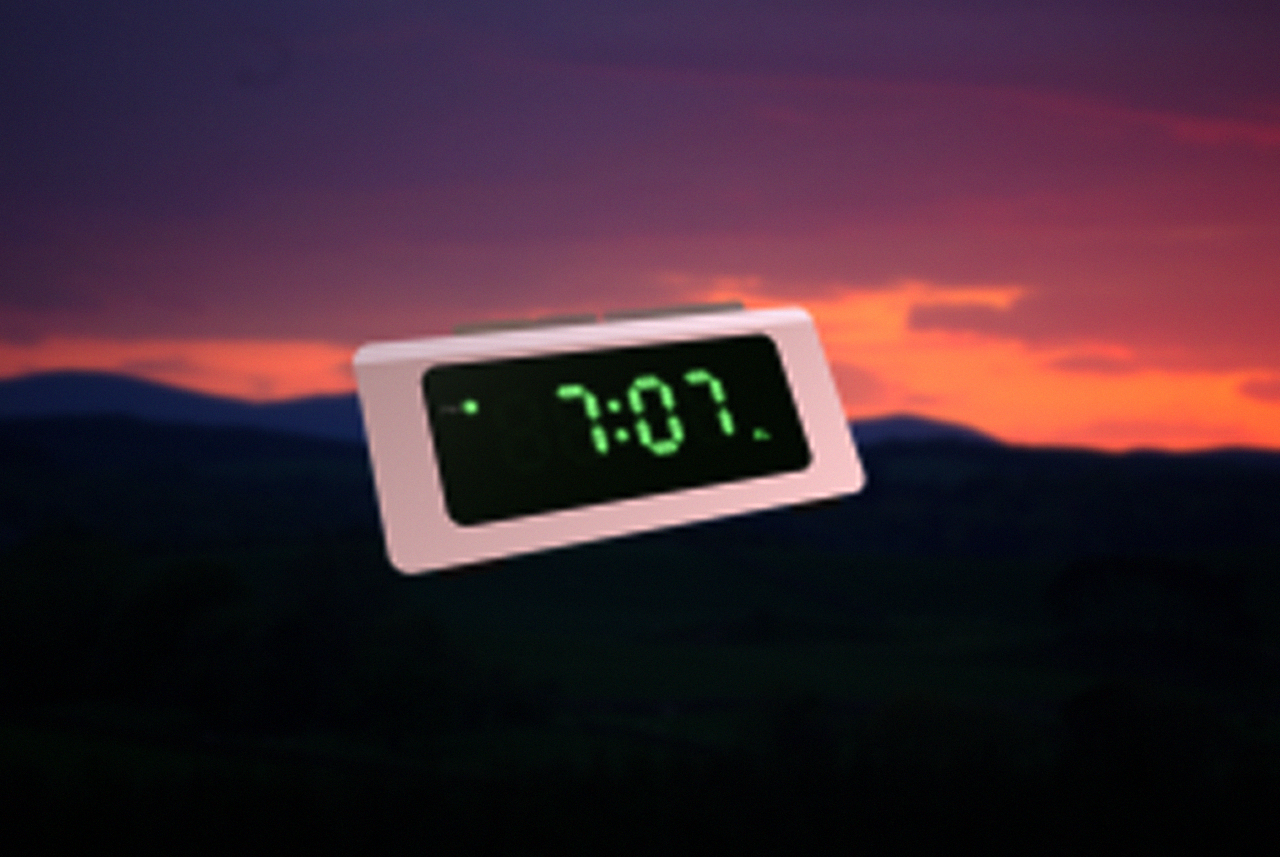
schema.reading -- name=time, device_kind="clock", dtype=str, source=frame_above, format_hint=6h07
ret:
7h07
